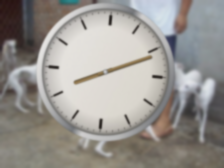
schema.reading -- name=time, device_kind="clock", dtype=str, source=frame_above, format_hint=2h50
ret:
8h11
